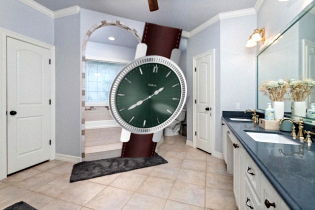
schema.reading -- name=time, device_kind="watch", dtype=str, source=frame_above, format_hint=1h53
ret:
1h39
